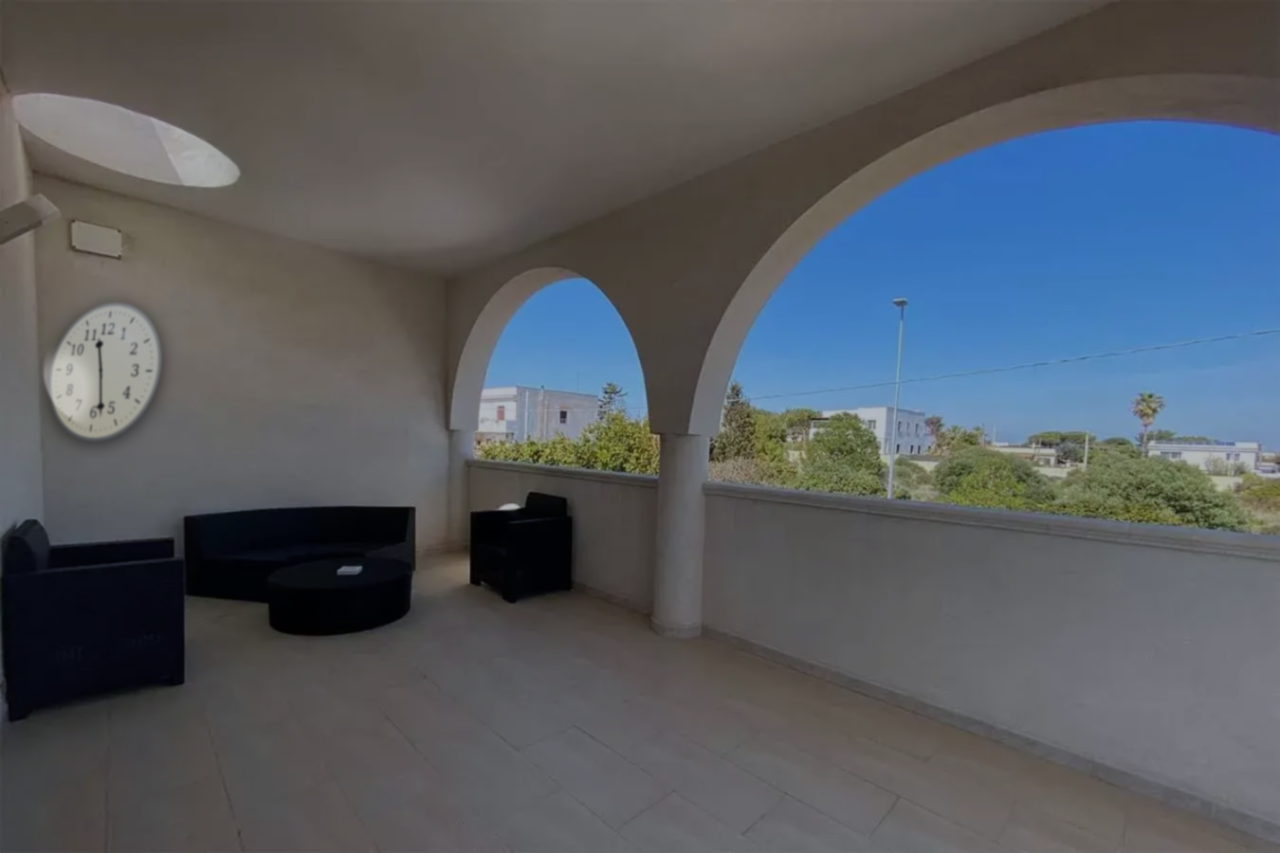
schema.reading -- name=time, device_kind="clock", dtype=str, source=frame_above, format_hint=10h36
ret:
11h28
